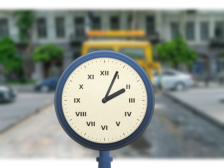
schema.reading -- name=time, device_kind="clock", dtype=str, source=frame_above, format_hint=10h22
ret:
2h04
